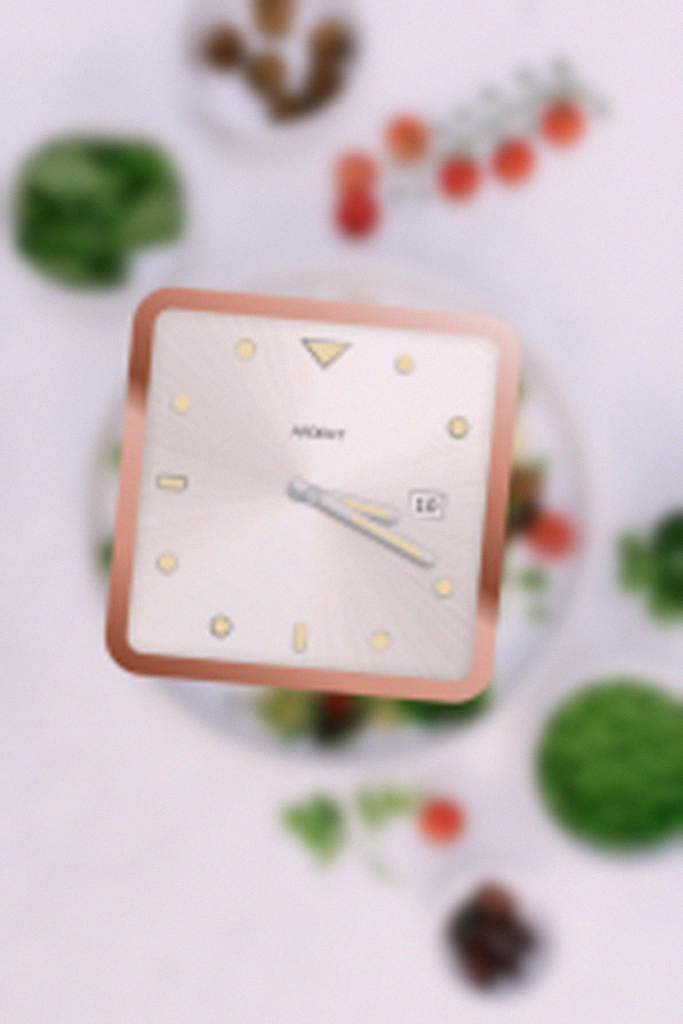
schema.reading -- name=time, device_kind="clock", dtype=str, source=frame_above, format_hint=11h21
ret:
3h19
